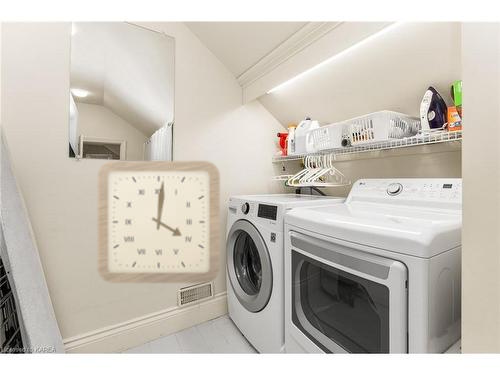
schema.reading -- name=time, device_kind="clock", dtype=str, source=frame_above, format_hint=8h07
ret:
4h01
